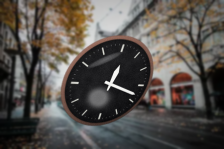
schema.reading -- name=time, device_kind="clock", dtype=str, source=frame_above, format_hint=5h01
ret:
12h18
